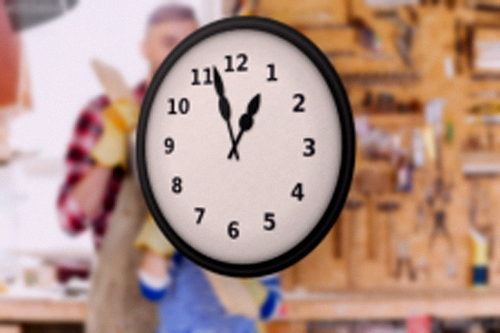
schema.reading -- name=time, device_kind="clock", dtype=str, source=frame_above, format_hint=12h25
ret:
12h57
